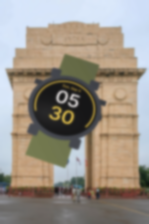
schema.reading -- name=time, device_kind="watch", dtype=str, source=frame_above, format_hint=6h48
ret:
5h30
